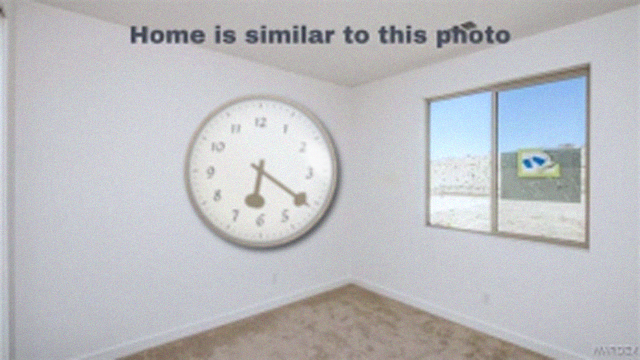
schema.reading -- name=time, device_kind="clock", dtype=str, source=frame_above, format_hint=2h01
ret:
6h21
